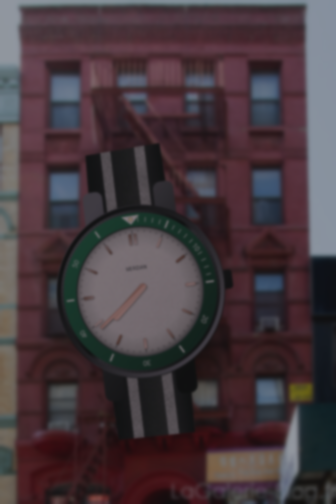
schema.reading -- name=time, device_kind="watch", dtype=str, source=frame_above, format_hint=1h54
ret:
7h39
